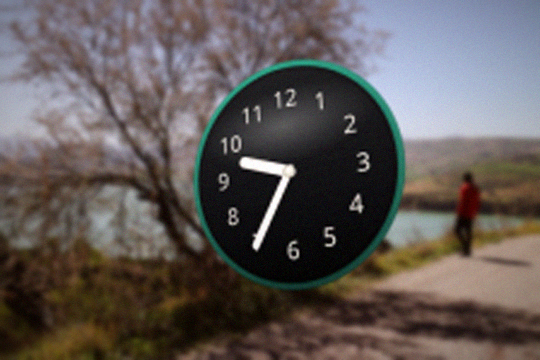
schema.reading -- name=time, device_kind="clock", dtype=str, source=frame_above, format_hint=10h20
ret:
9h35
